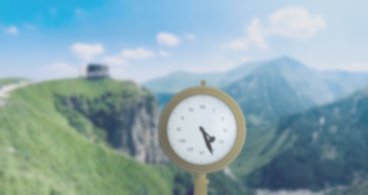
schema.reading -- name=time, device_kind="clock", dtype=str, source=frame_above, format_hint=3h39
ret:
4h26
